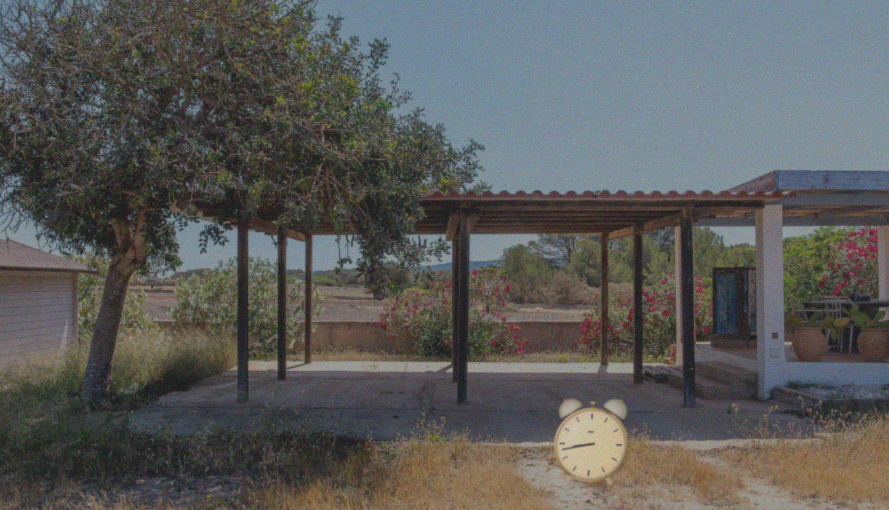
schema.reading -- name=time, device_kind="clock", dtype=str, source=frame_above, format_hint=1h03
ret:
8h43
